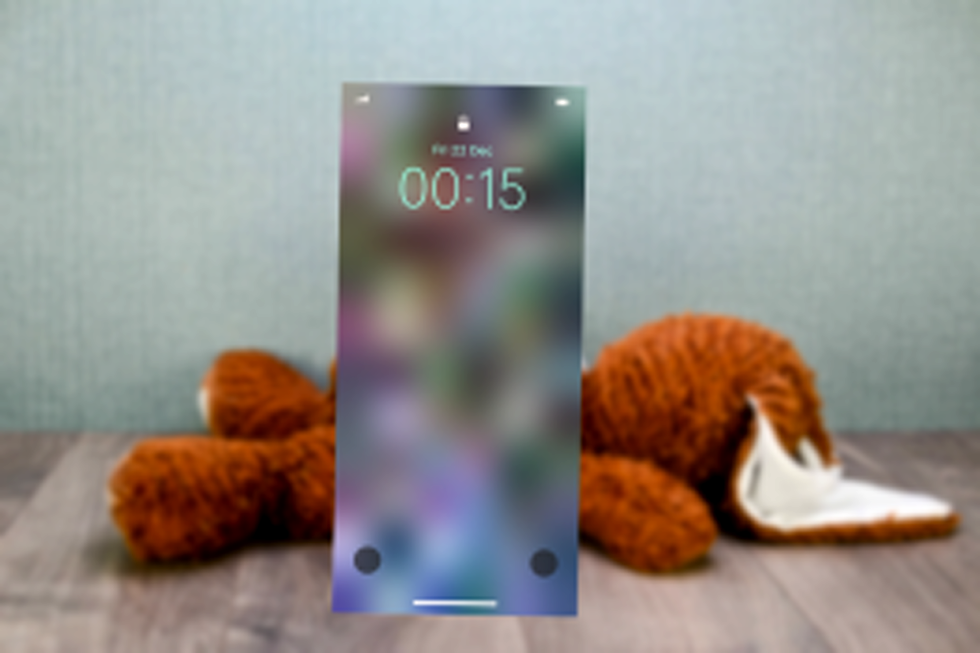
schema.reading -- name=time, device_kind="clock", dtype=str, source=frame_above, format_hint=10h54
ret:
0h15
